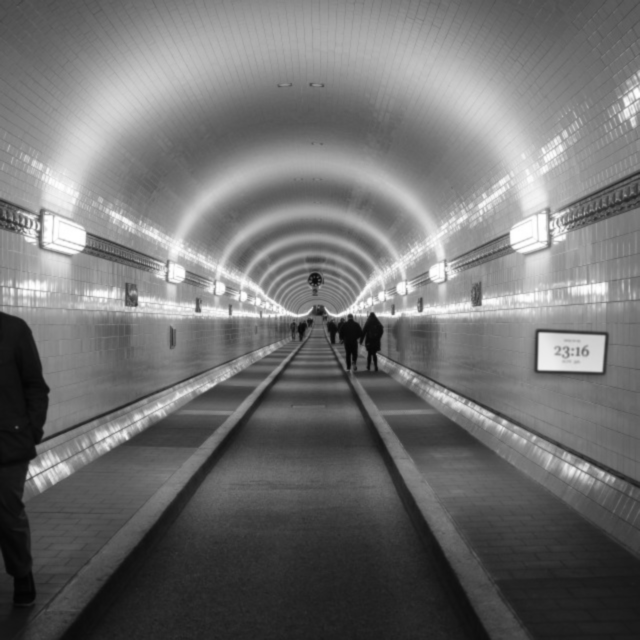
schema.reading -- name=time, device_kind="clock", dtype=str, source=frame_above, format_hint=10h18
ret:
23h16
